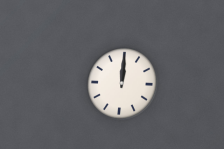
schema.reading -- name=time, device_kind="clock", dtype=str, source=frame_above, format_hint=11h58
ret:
12h00
